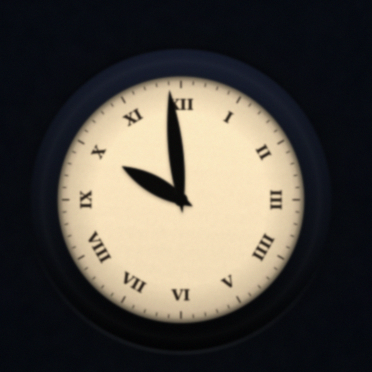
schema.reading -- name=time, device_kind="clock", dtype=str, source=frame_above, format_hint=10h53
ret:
9h59
